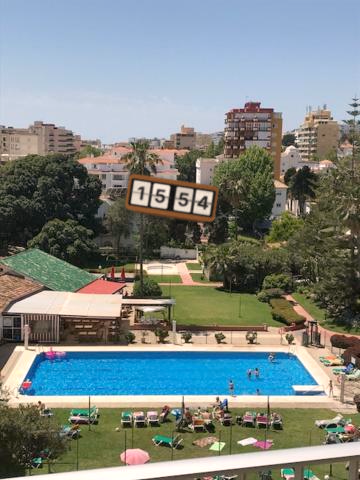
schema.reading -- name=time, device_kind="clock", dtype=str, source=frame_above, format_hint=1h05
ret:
15h54
